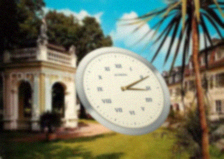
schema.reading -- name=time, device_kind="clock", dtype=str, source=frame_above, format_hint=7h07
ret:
3h11
